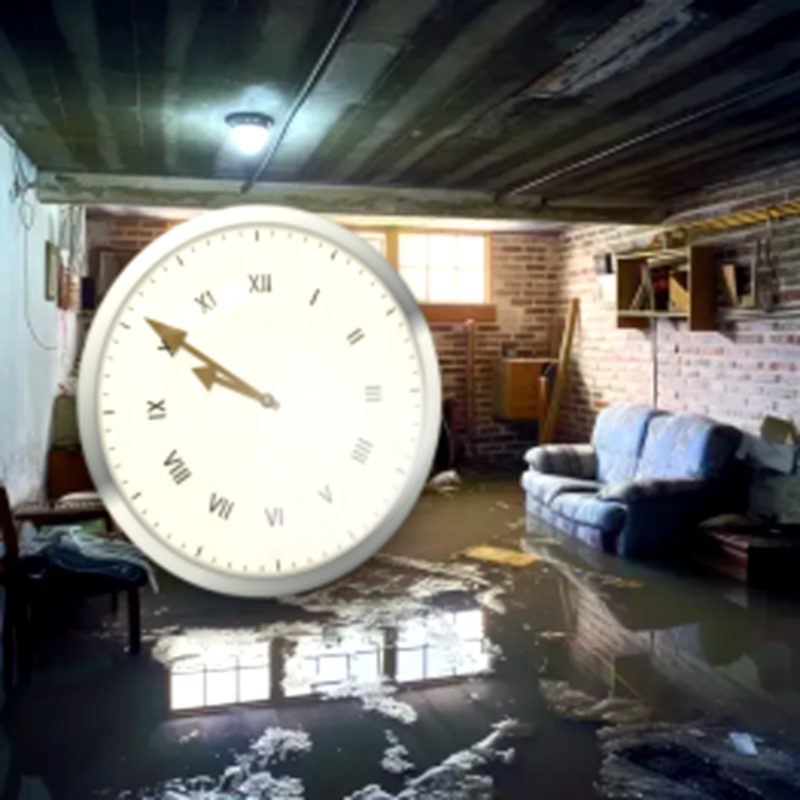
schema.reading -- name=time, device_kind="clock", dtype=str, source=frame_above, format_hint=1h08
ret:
9h51
